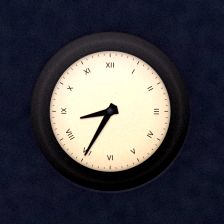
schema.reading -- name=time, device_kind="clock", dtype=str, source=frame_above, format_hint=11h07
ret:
8h35
